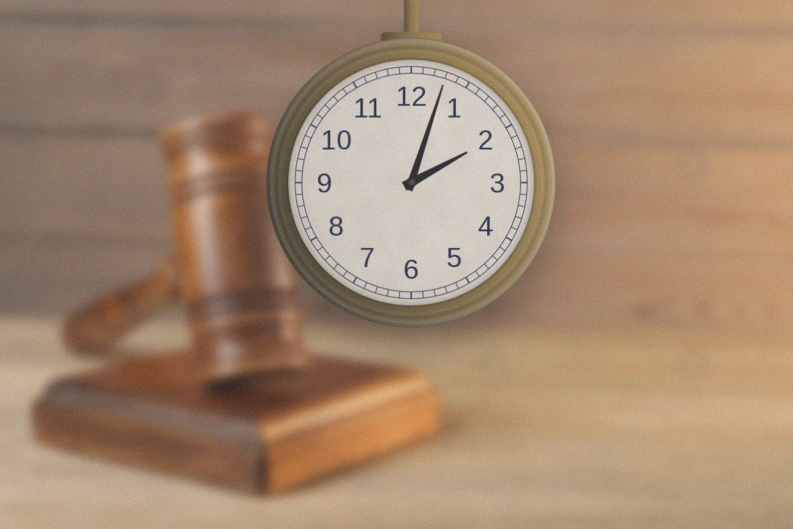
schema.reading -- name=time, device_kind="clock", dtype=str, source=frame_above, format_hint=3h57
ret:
2h03
